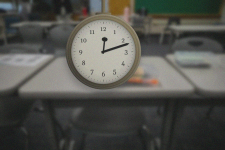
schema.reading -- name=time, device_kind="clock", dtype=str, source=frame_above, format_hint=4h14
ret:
12h12
